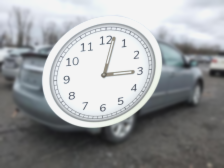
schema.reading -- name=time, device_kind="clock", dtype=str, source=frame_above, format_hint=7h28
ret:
3h02
